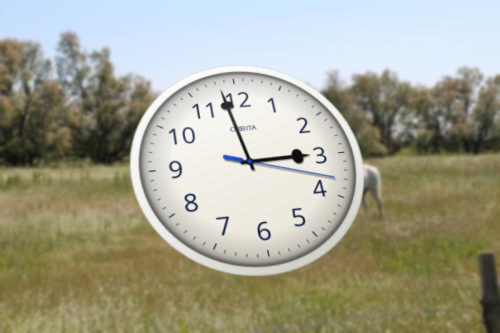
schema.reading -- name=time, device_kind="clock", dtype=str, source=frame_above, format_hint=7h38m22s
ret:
2h58m18s
